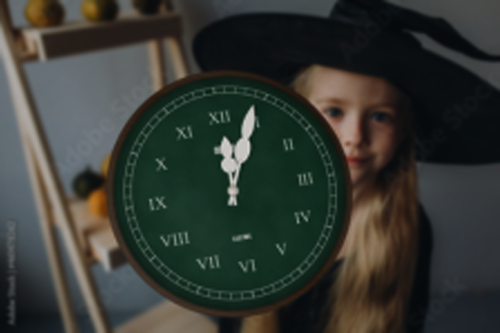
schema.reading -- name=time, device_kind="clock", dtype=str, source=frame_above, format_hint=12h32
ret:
12h04
